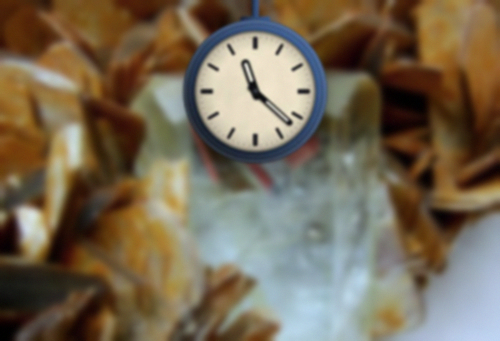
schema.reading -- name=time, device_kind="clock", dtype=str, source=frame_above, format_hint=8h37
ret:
11h22
